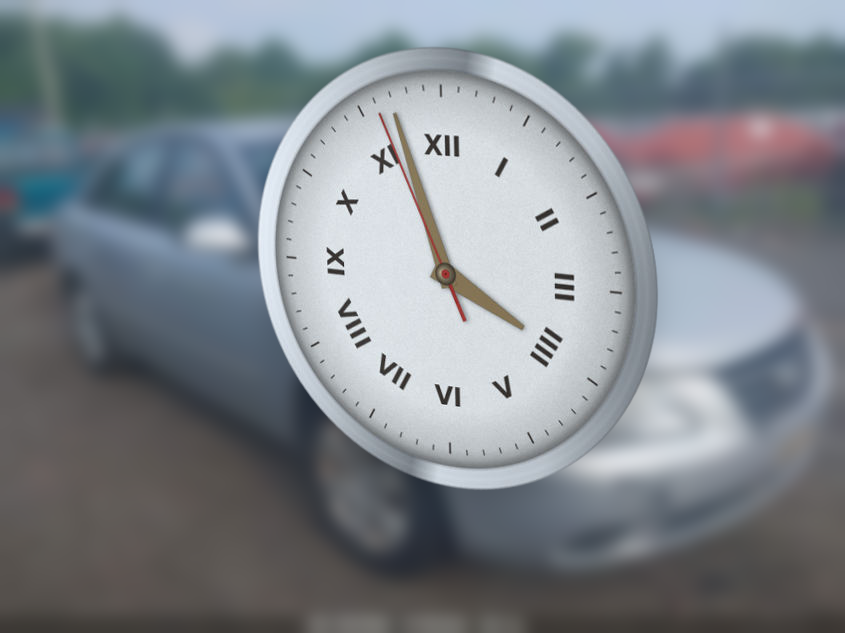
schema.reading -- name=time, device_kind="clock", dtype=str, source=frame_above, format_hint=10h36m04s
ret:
3h56m56s
